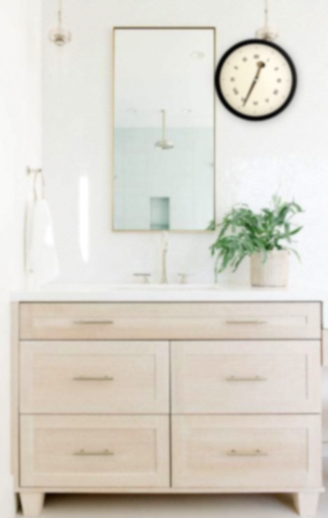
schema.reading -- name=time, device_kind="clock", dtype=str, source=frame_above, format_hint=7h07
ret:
12h34
